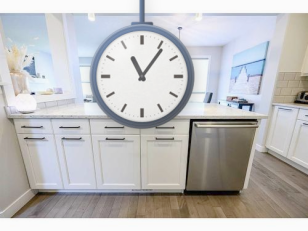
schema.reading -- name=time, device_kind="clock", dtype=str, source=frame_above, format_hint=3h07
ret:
11h06
